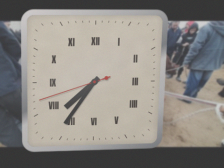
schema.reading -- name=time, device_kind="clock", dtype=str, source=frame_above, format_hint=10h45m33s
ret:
7h35m42s
